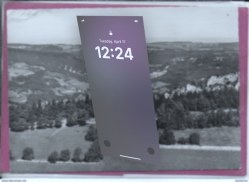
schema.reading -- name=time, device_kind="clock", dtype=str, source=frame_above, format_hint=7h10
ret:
12h24
